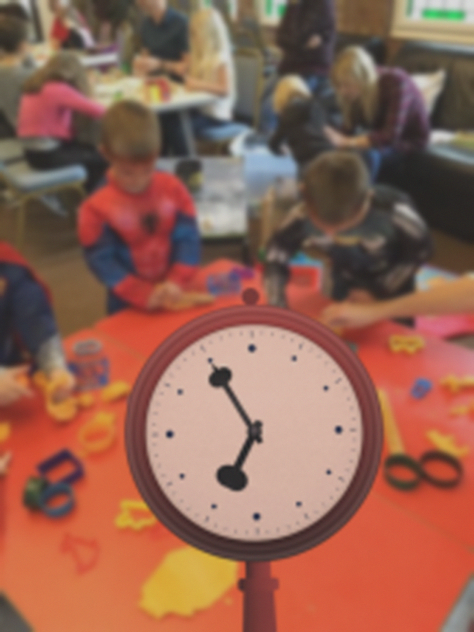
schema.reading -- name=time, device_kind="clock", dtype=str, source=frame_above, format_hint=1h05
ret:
6h55
